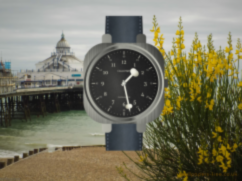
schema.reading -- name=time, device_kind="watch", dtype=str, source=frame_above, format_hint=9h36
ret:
1h28
